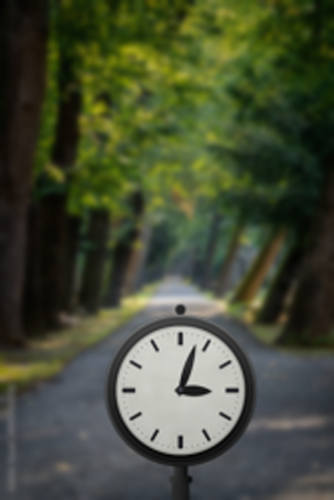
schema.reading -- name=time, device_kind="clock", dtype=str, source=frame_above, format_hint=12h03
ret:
3h03
